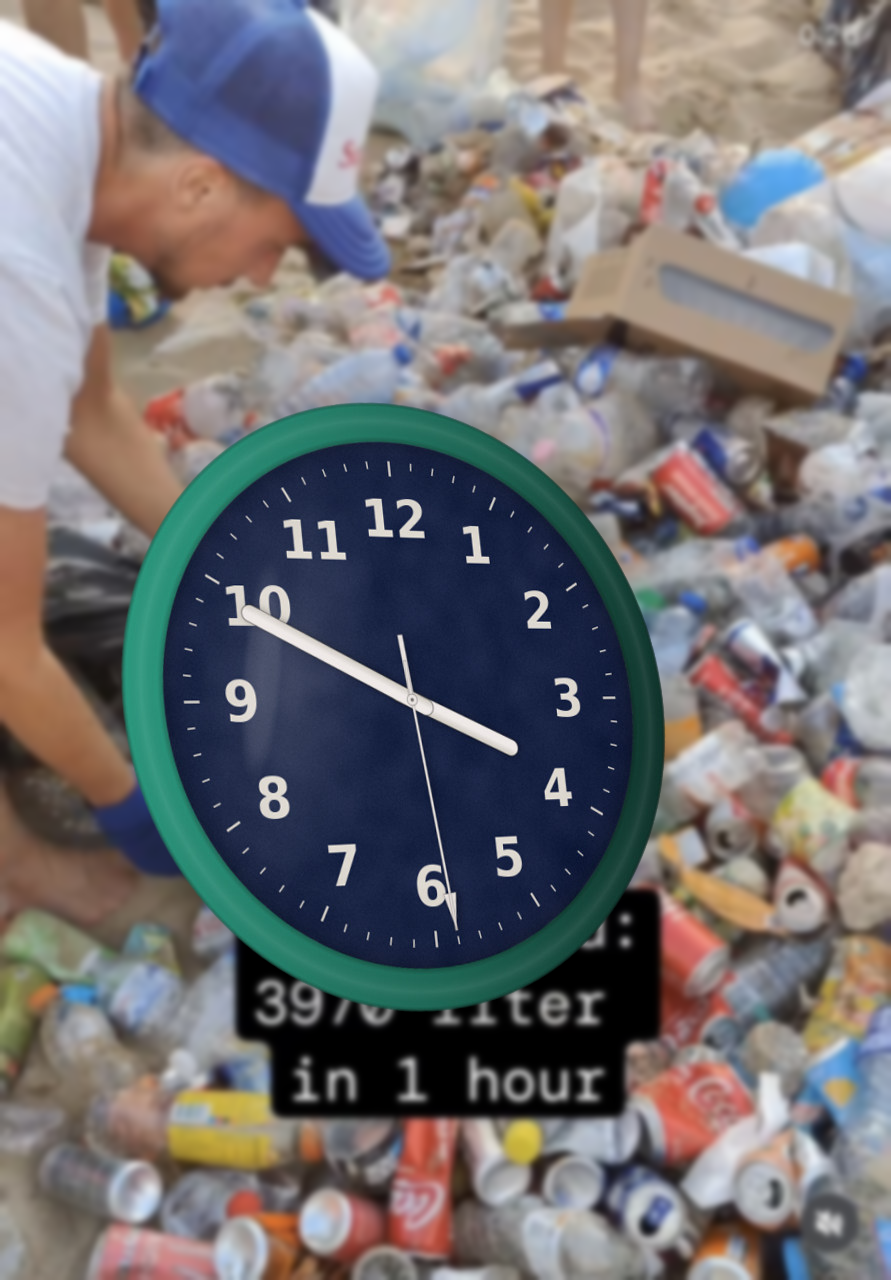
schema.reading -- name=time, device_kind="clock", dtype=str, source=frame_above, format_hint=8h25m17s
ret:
3h49m29s
